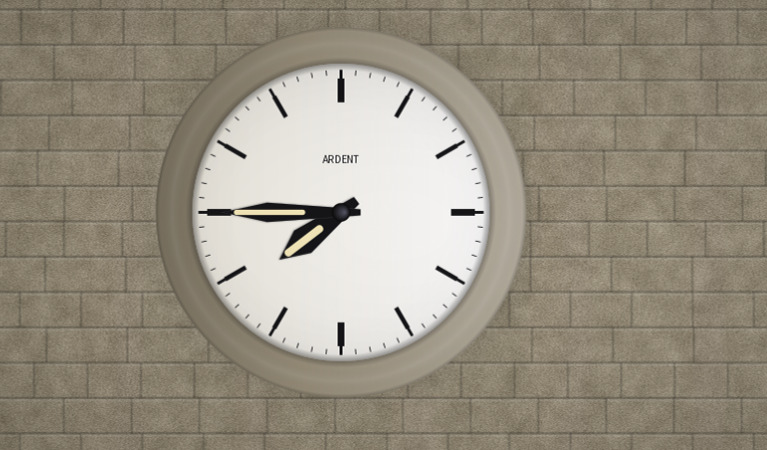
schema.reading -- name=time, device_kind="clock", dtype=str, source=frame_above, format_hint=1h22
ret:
7h45
